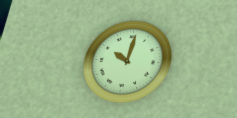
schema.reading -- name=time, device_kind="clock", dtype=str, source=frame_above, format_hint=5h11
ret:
10h01
